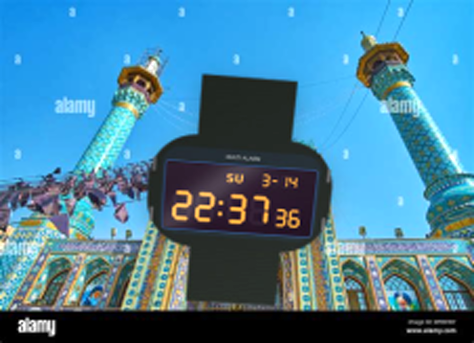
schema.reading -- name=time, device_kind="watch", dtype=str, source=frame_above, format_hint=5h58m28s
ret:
22h37m36s
